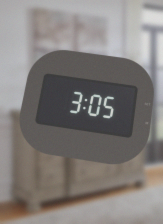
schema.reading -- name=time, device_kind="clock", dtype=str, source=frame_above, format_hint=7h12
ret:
3h05
